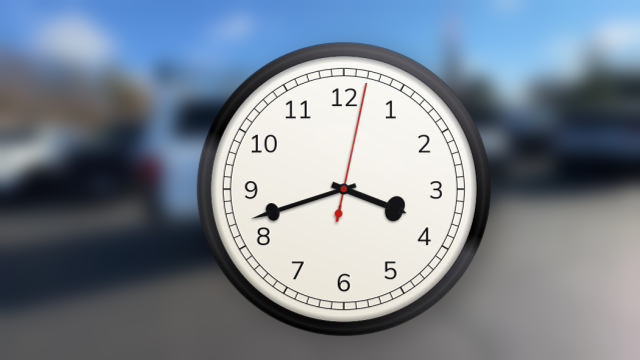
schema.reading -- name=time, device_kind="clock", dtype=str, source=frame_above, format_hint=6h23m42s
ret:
3h42m02s
